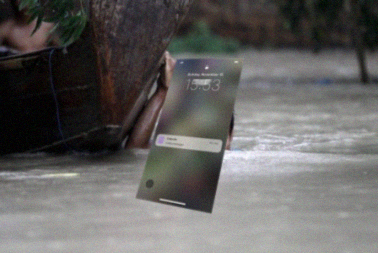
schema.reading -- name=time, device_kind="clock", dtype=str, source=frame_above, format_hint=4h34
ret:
15h53
